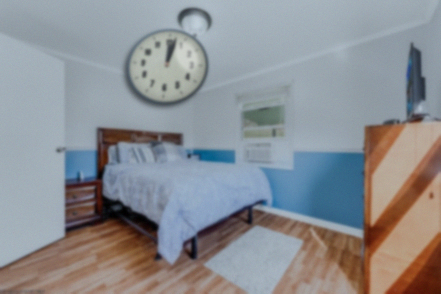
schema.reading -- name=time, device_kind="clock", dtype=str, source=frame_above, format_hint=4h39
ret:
12h02
